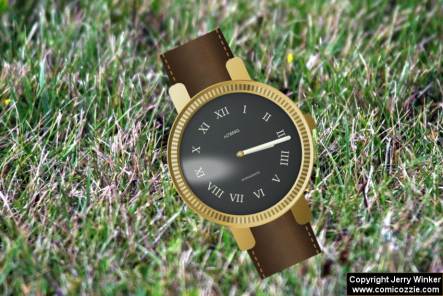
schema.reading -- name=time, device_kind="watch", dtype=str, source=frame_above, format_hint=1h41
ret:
3h16
